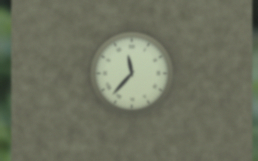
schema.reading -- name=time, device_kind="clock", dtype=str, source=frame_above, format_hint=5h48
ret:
11h37
